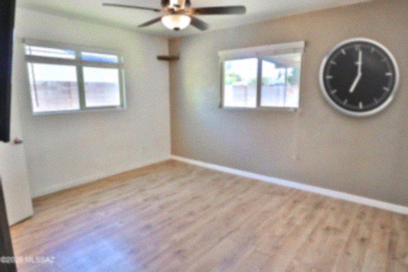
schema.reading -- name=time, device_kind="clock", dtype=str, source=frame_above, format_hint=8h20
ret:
7h01
